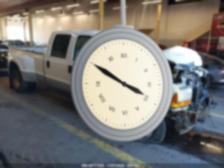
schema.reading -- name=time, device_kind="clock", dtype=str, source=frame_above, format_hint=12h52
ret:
3h50
